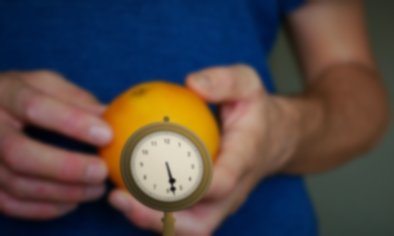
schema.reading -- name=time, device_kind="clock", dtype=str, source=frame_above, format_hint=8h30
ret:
5h28
